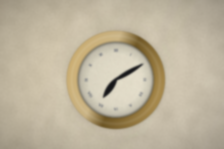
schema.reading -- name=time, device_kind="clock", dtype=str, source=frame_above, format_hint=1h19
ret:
7h10
